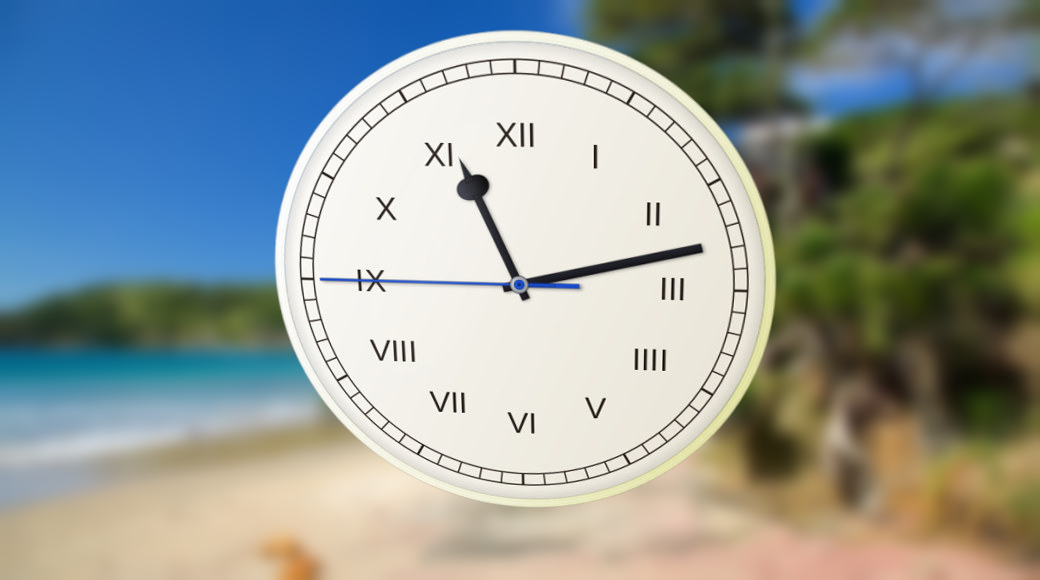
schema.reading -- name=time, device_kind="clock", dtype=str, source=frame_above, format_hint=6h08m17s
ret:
11h12m45s
